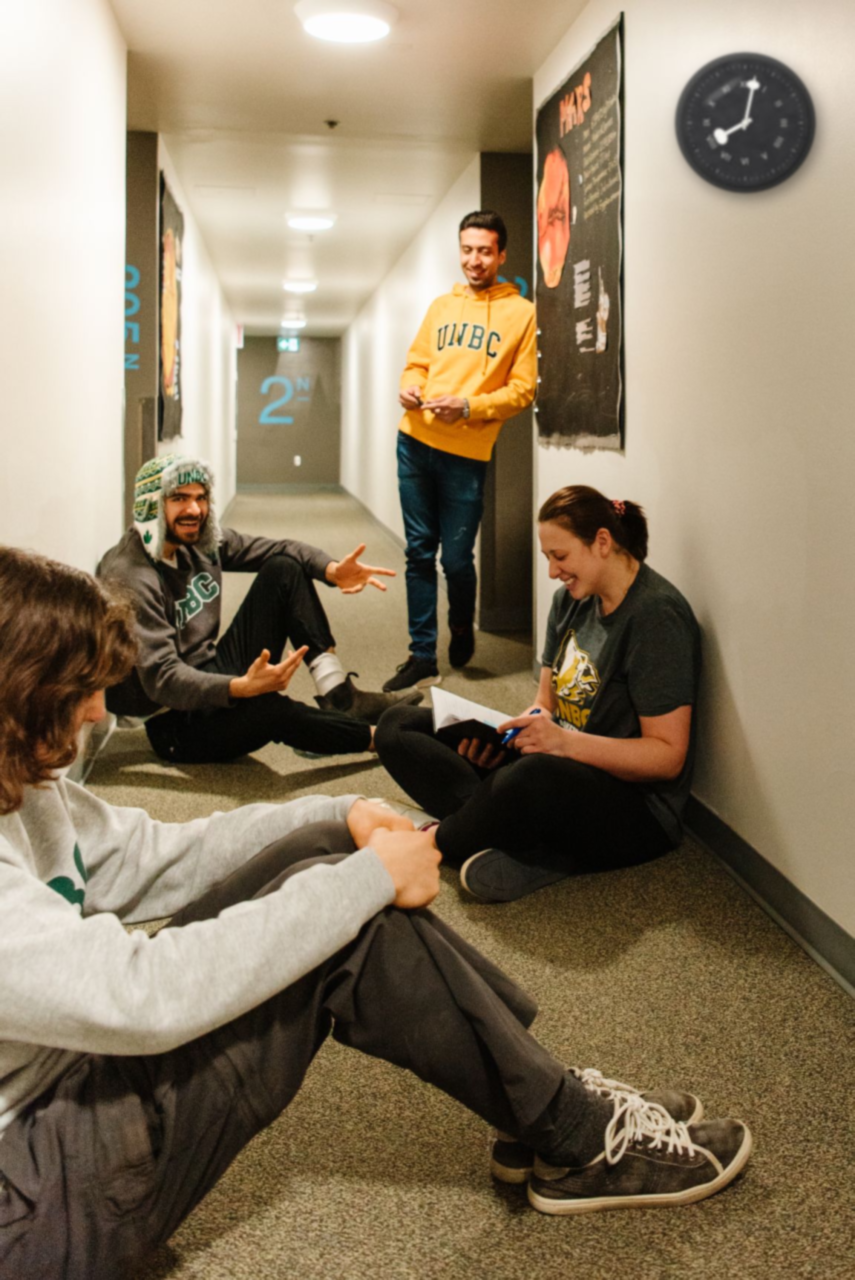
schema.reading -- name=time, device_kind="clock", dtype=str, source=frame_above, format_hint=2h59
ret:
8h02
